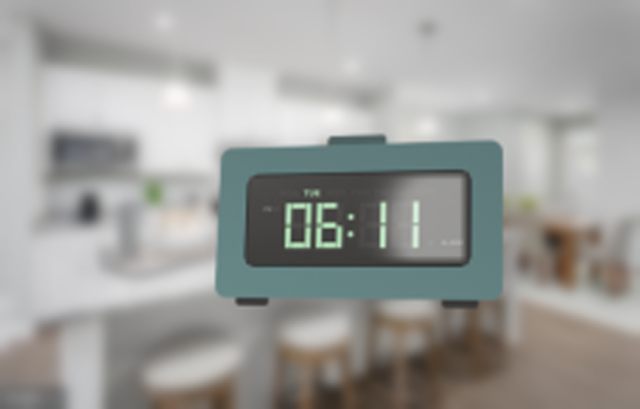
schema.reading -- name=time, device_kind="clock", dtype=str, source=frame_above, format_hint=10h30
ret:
6h11
